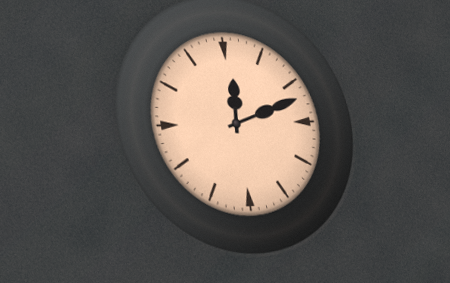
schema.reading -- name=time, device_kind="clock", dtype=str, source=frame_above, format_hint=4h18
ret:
12h12
